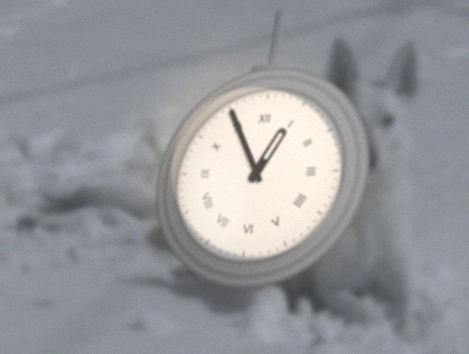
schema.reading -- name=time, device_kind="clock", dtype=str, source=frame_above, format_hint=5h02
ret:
12h55
